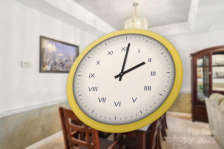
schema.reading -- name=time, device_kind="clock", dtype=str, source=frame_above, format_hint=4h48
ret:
2h01
